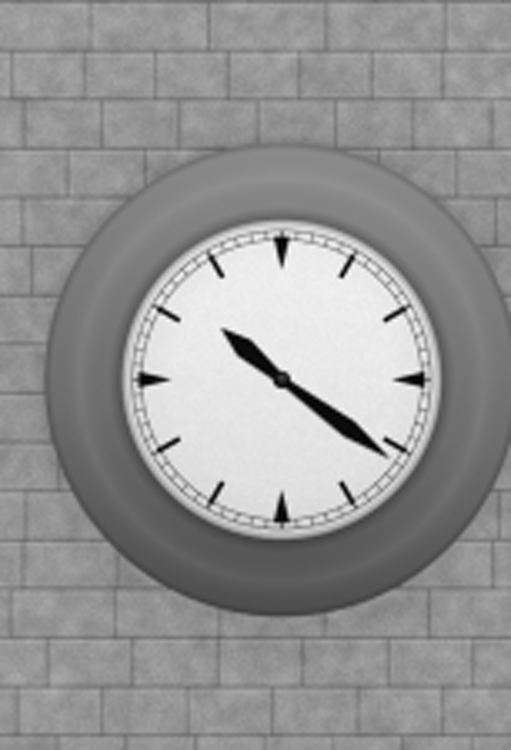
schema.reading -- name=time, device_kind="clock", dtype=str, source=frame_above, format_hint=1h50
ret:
10h21
